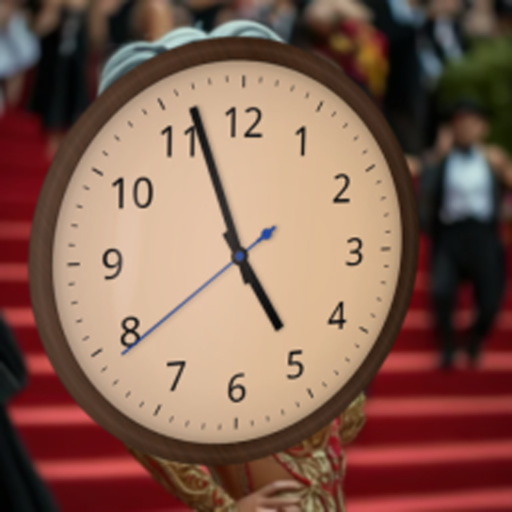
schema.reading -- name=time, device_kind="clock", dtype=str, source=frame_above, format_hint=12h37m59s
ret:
4h56m39s
